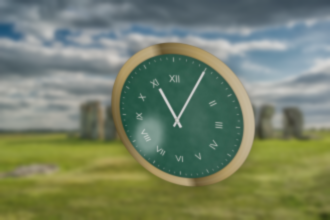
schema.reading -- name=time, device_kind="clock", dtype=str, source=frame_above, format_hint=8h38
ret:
11h05
